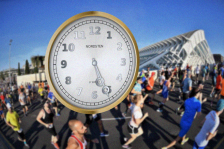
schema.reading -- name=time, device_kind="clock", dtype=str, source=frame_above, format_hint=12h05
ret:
5h26
